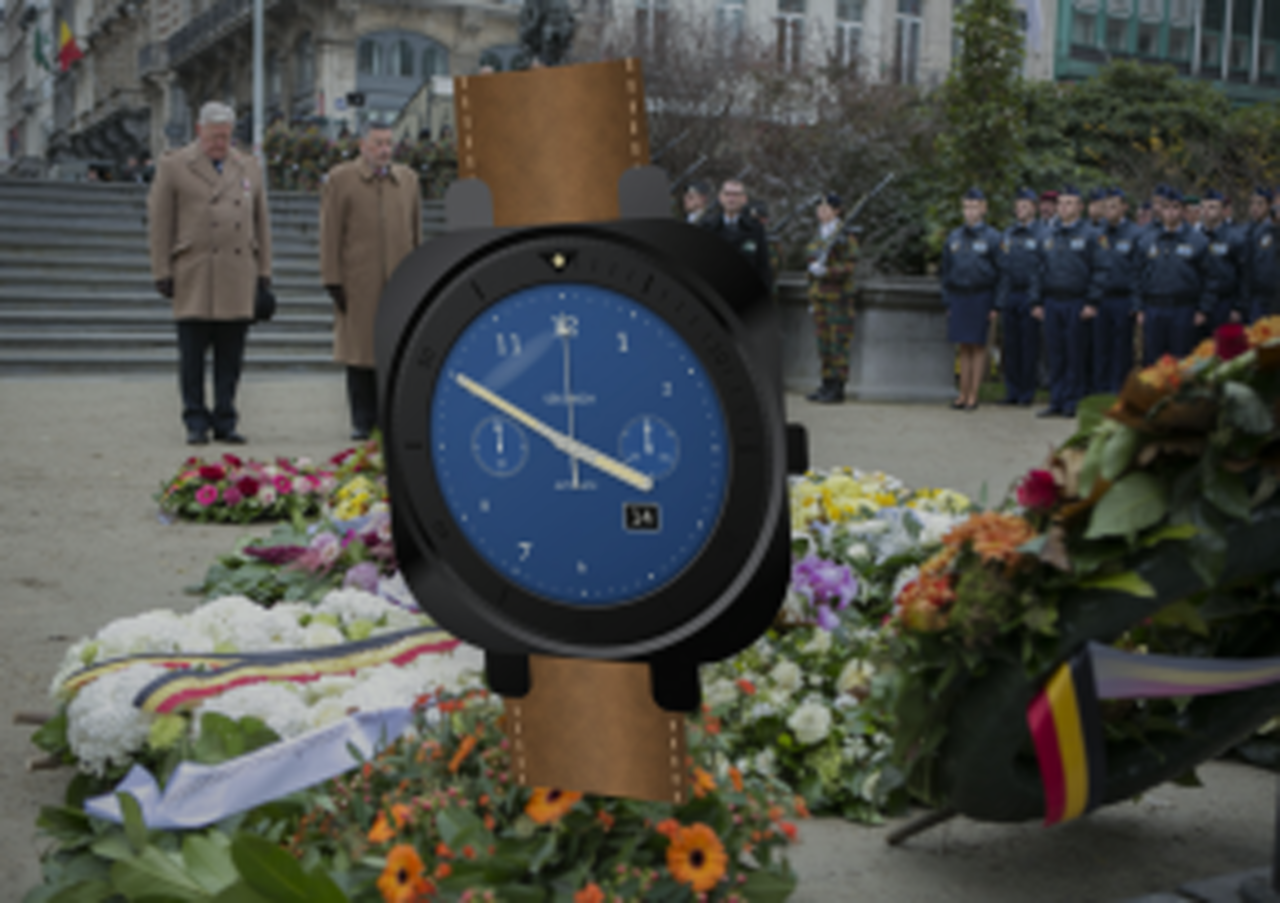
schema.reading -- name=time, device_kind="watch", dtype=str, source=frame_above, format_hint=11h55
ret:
3h50
